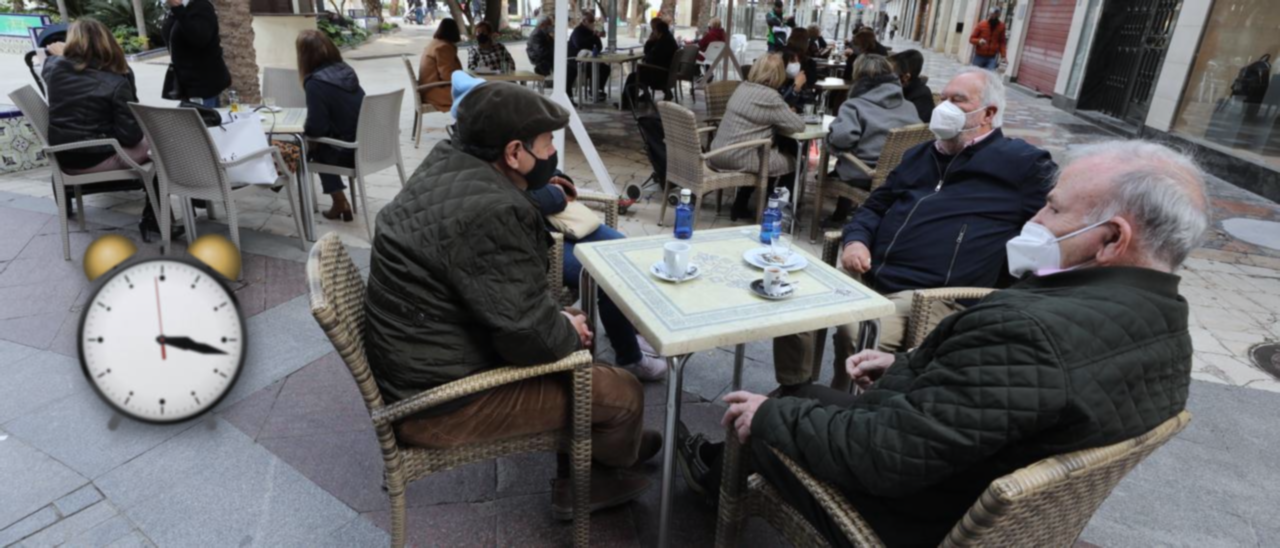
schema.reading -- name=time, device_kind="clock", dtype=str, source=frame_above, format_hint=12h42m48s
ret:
3h16m59s
